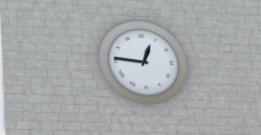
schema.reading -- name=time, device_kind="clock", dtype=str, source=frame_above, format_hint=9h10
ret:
12h46
